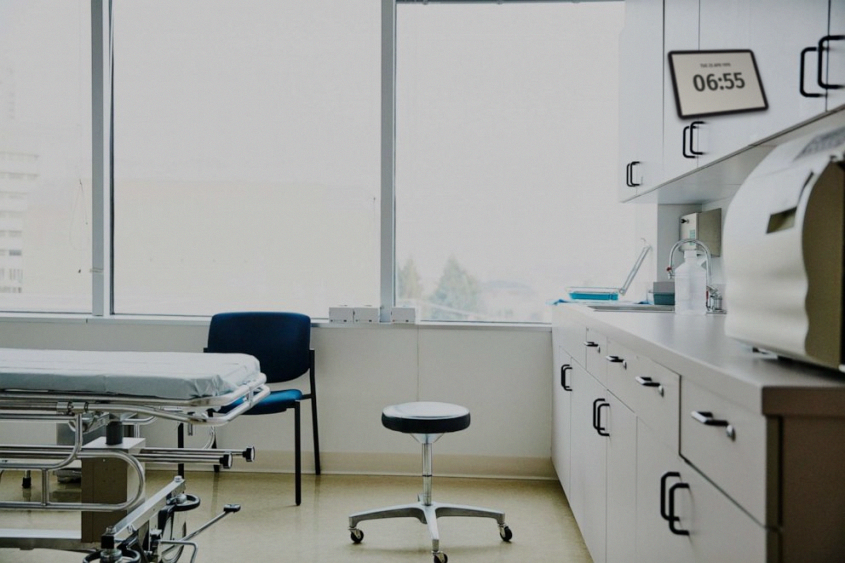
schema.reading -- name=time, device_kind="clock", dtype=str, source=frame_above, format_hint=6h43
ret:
6h55
